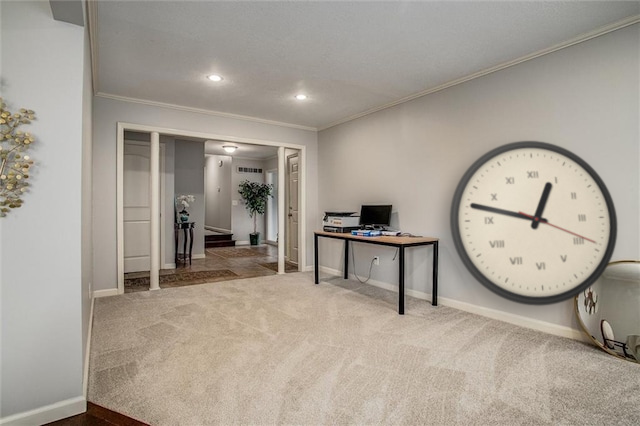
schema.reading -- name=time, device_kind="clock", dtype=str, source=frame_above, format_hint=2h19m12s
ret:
12h47m19s
